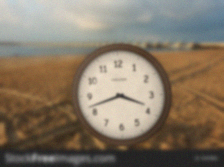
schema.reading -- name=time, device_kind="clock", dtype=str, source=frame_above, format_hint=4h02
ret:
3h42
